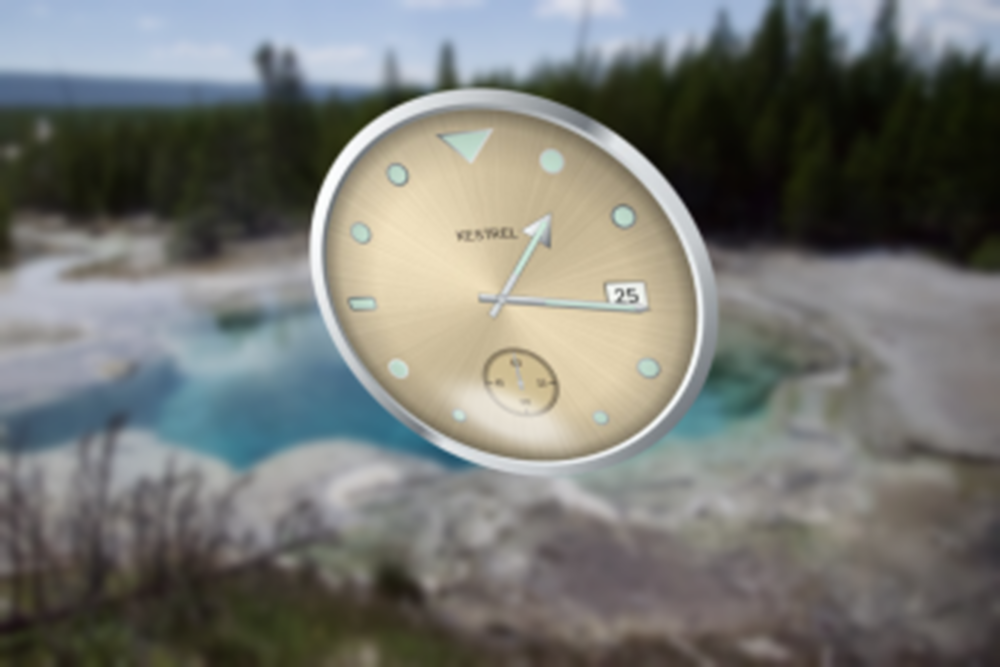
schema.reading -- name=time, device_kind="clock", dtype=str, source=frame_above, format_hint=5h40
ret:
1h16
